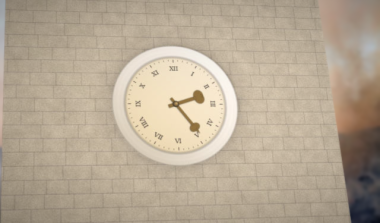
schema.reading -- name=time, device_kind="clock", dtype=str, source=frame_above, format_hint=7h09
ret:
2h24
